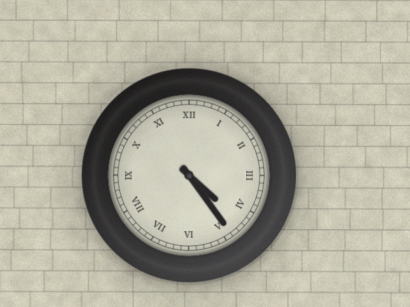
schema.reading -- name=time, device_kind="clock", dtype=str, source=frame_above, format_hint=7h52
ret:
4h24
